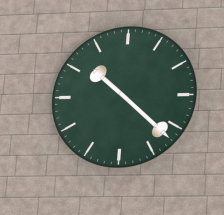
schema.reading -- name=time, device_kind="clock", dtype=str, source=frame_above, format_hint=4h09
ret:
10h22
